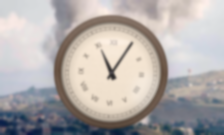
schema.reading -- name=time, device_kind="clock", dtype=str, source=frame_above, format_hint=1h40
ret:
11h05
